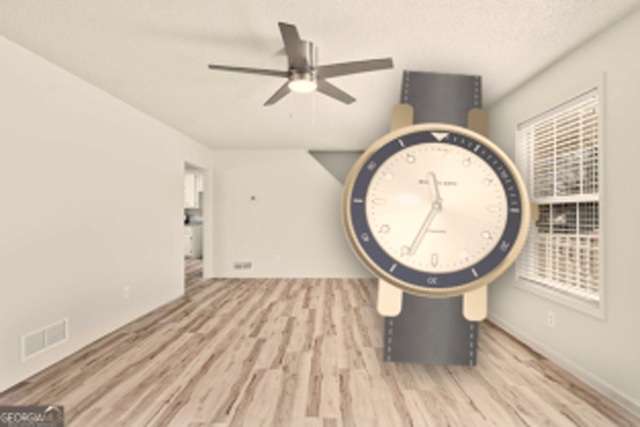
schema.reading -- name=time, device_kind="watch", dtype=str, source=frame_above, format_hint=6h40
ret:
11h34
